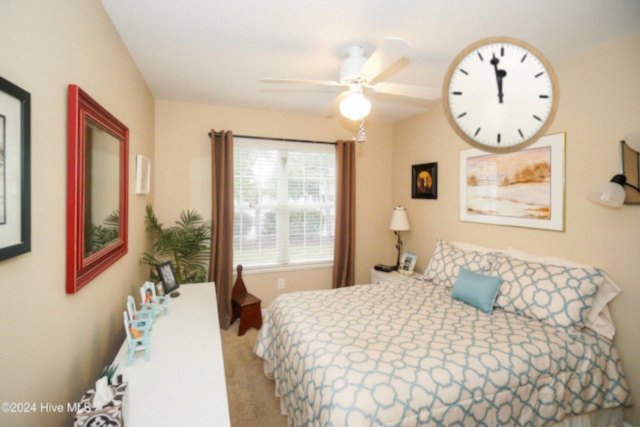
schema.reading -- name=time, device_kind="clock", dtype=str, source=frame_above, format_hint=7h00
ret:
11h58
